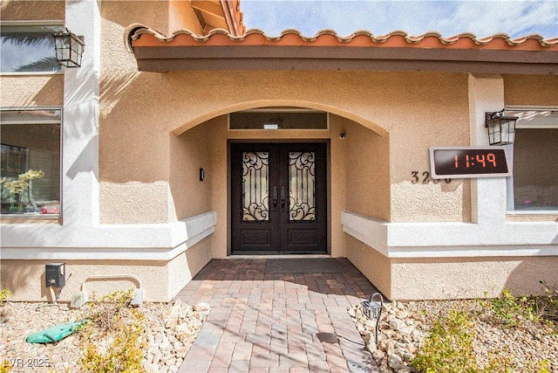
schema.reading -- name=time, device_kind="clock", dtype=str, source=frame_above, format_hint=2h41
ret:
11h49
